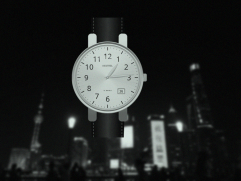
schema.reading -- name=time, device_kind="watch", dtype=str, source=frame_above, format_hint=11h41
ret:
1h14
